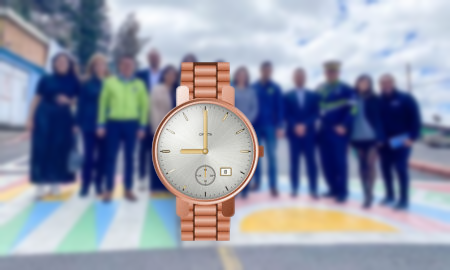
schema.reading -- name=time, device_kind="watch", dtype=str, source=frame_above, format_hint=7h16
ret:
9h00
